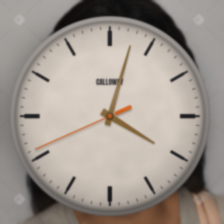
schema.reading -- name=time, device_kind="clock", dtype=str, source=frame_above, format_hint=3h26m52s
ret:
4h02m41s
